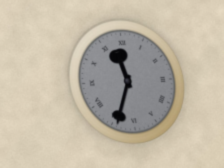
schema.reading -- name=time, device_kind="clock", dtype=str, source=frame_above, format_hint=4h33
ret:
11h34
